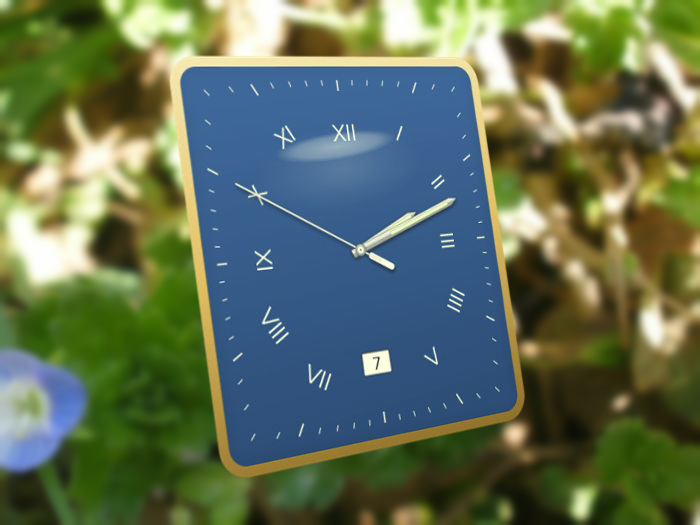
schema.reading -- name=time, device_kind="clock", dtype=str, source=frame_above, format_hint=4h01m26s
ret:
2h11m50s
